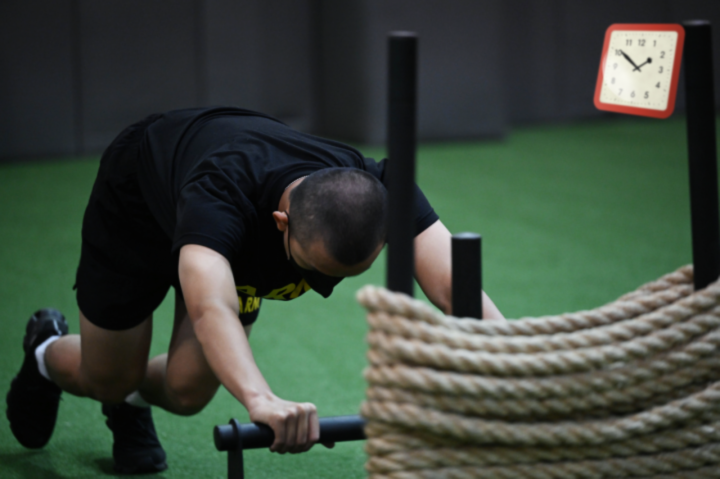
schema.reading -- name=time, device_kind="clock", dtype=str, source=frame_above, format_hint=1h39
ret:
1h51
